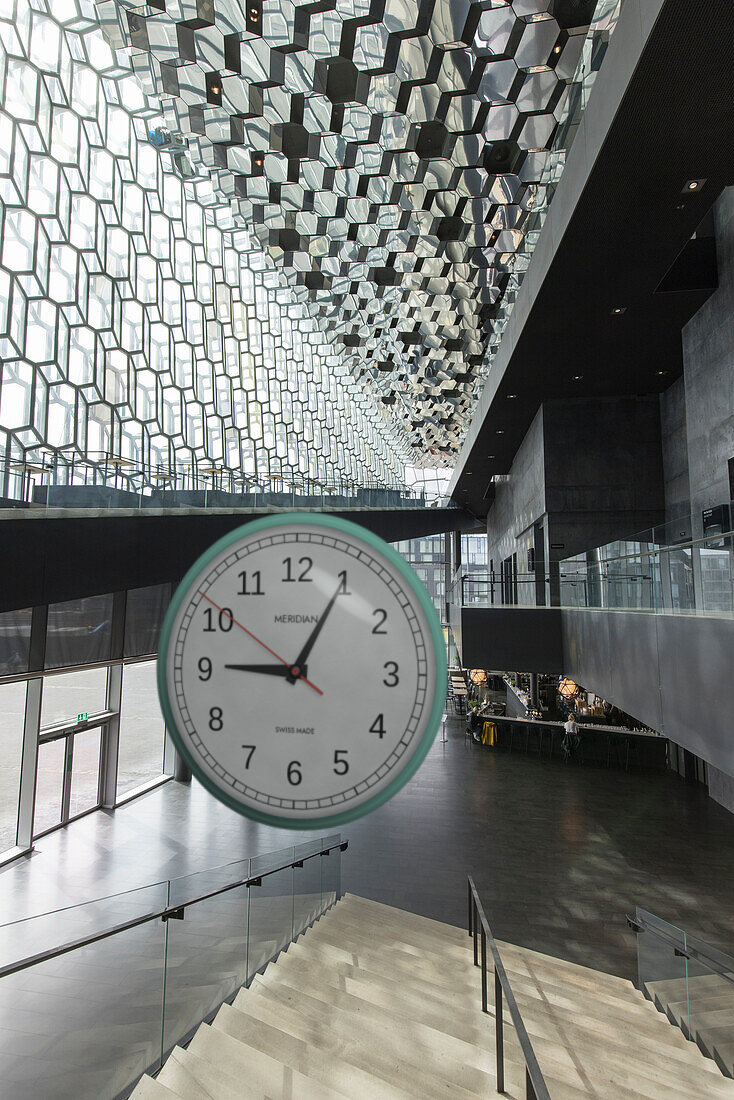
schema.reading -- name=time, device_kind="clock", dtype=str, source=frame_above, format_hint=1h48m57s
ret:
9h04m51s
